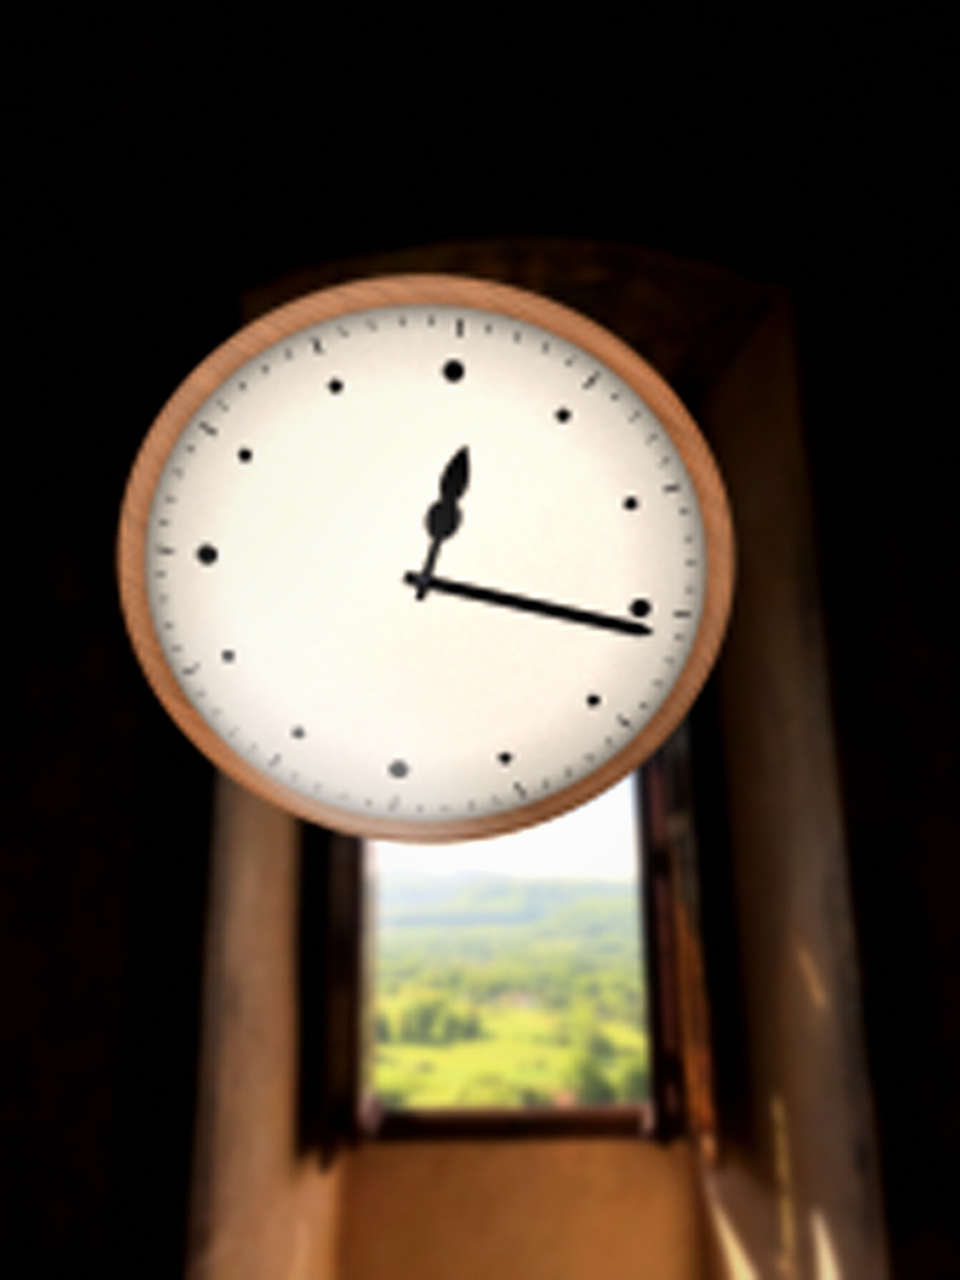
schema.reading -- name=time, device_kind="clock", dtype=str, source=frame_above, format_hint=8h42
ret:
12h16
